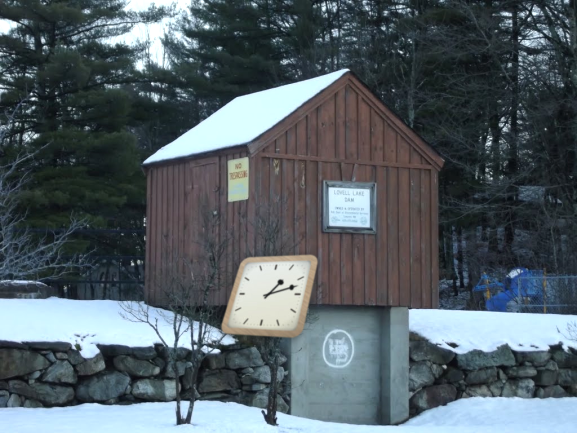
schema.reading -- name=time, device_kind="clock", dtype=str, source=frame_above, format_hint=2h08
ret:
1h12
